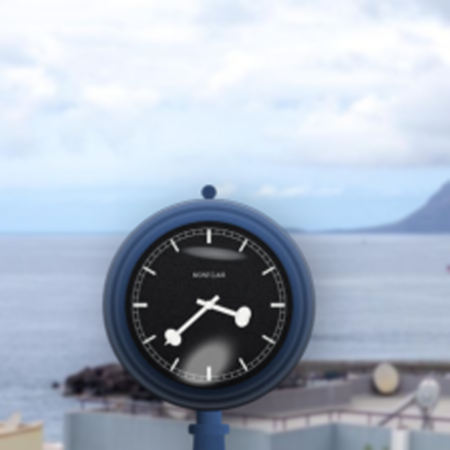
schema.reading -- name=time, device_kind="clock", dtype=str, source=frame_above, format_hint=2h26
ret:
3h38
